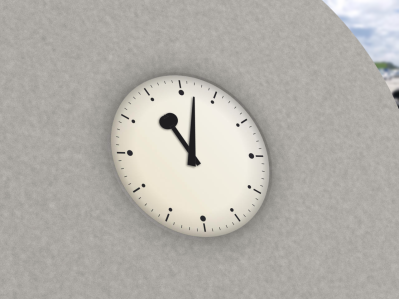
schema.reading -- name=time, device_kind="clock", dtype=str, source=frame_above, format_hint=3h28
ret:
11h02
